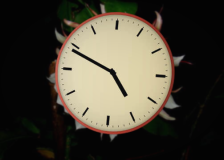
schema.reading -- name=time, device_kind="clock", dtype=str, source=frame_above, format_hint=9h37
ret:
4h49
